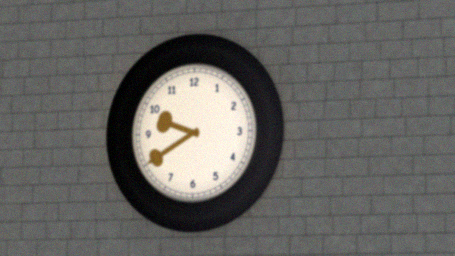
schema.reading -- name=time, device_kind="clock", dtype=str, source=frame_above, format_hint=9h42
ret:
9h40
